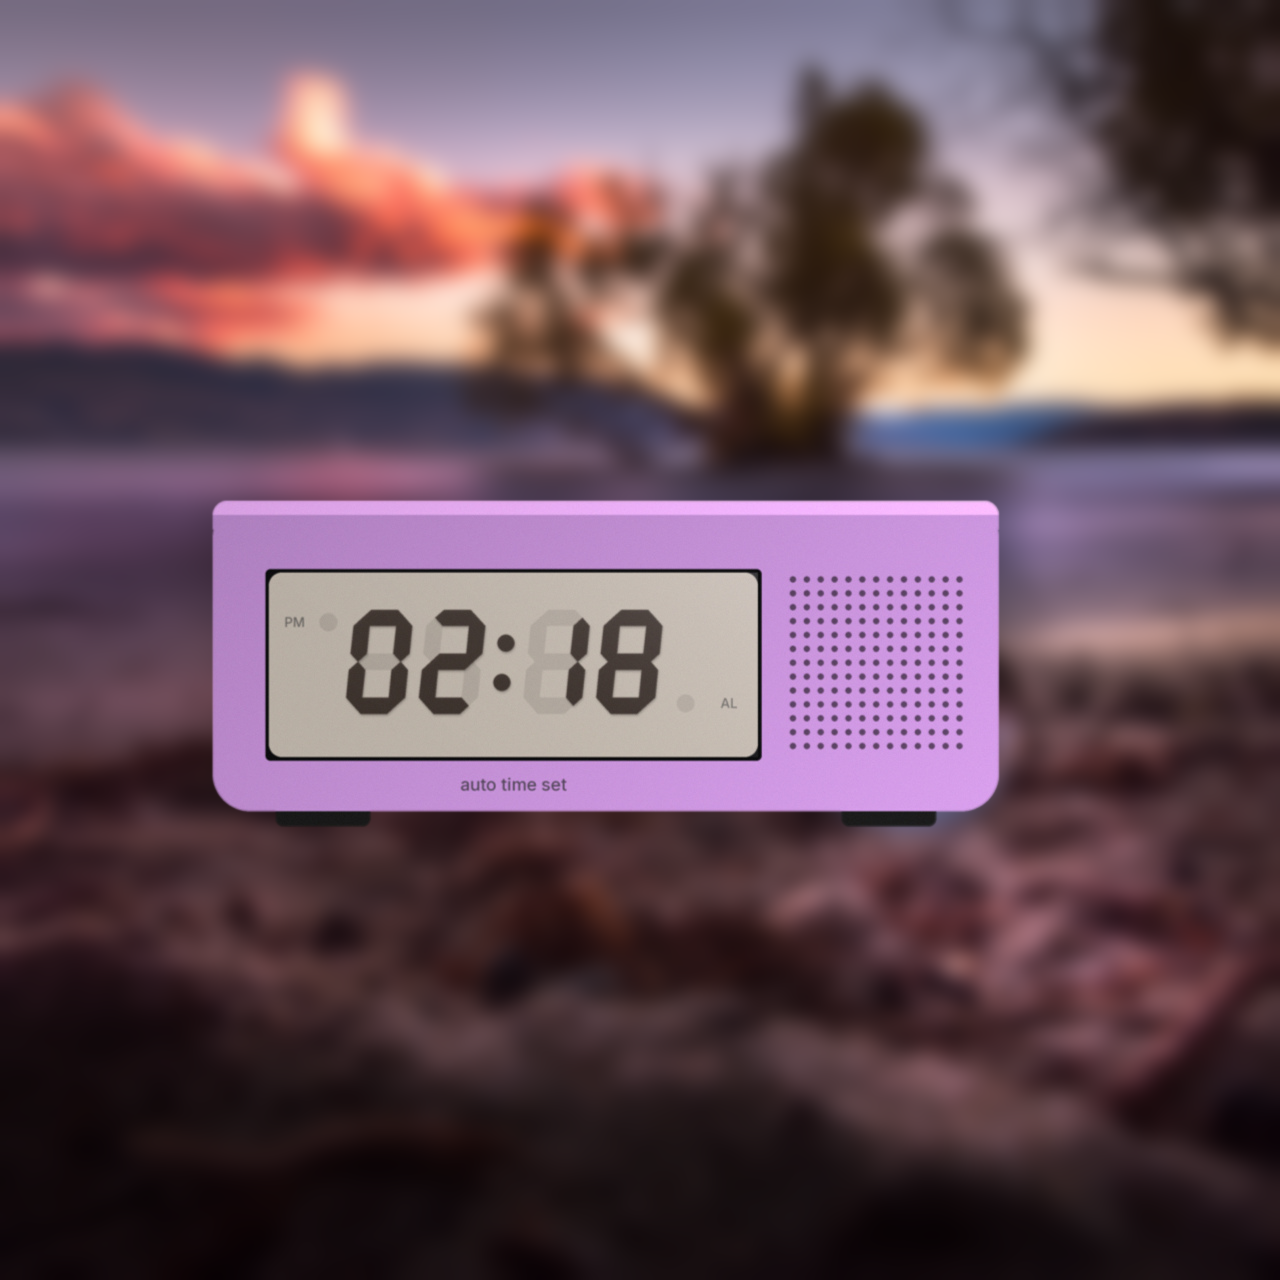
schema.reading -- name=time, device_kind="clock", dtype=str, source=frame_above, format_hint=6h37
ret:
2h18
